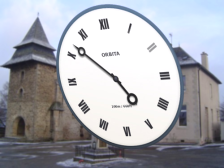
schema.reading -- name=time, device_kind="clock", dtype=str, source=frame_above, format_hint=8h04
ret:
4h52
